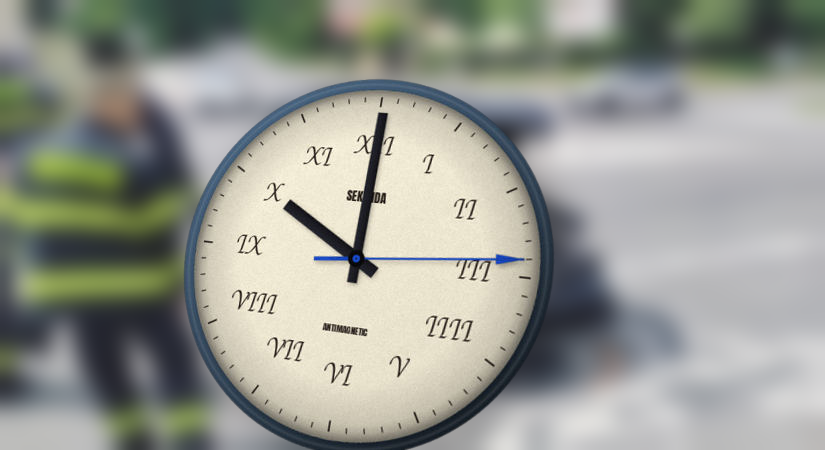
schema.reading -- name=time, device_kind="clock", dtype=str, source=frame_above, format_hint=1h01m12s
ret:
10h00m14s
